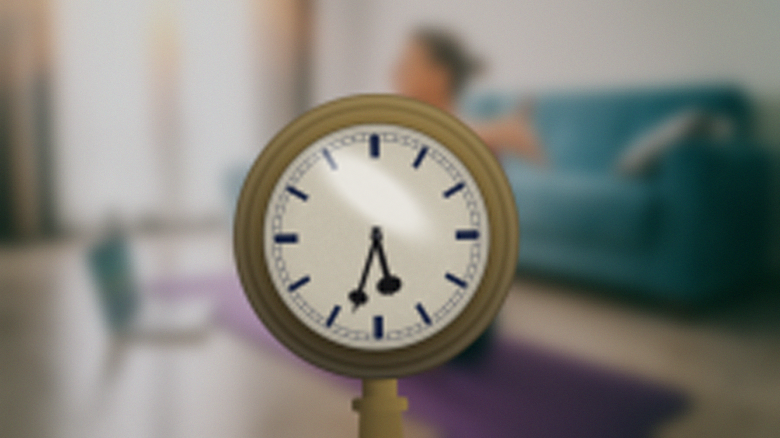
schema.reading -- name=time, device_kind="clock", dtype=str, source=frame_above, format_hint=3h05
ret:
5h33
